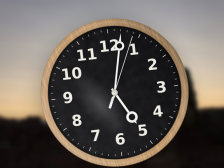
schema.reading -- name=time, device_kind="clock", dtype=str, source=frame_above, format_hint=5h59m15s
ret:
5h02m04s
